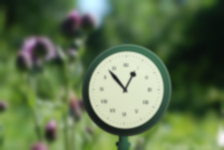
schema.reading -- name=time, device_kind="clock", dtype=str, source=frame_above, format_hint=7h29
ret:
12h53
